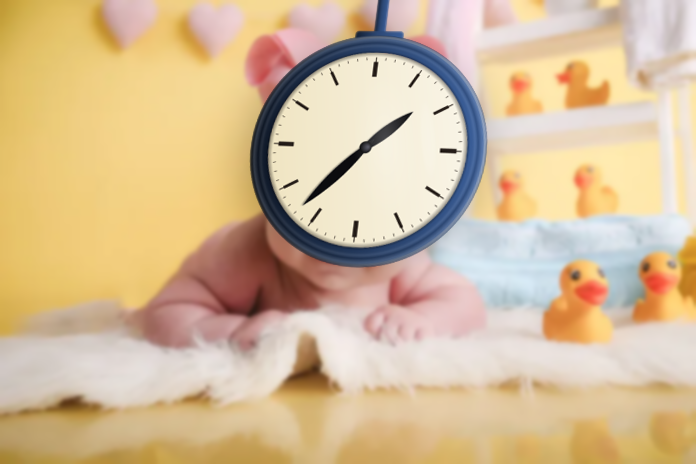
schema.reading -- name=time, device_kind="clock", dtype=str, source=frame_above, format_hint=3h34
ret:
1h37
